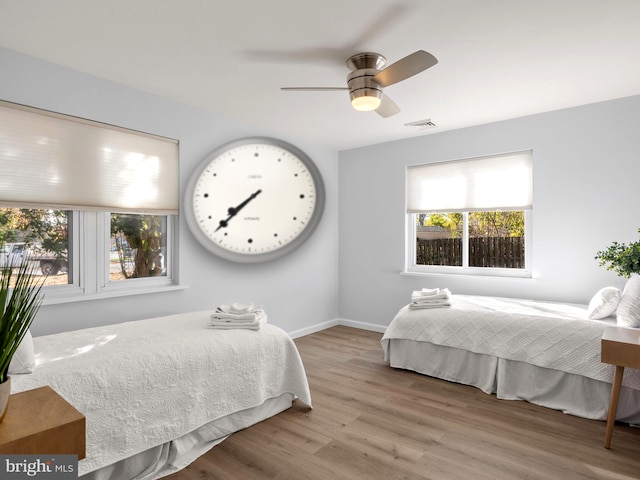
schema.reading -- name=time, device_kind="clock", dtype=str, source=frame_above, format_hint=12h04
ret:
7h37
